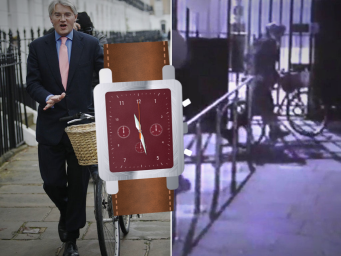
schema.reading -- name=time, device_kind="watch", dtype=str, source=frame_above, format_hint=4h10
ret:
11h28
